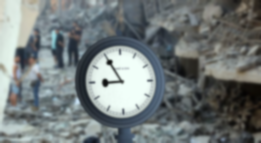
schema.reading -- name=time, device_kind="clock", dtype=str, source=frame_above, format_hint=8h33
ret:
8h55
